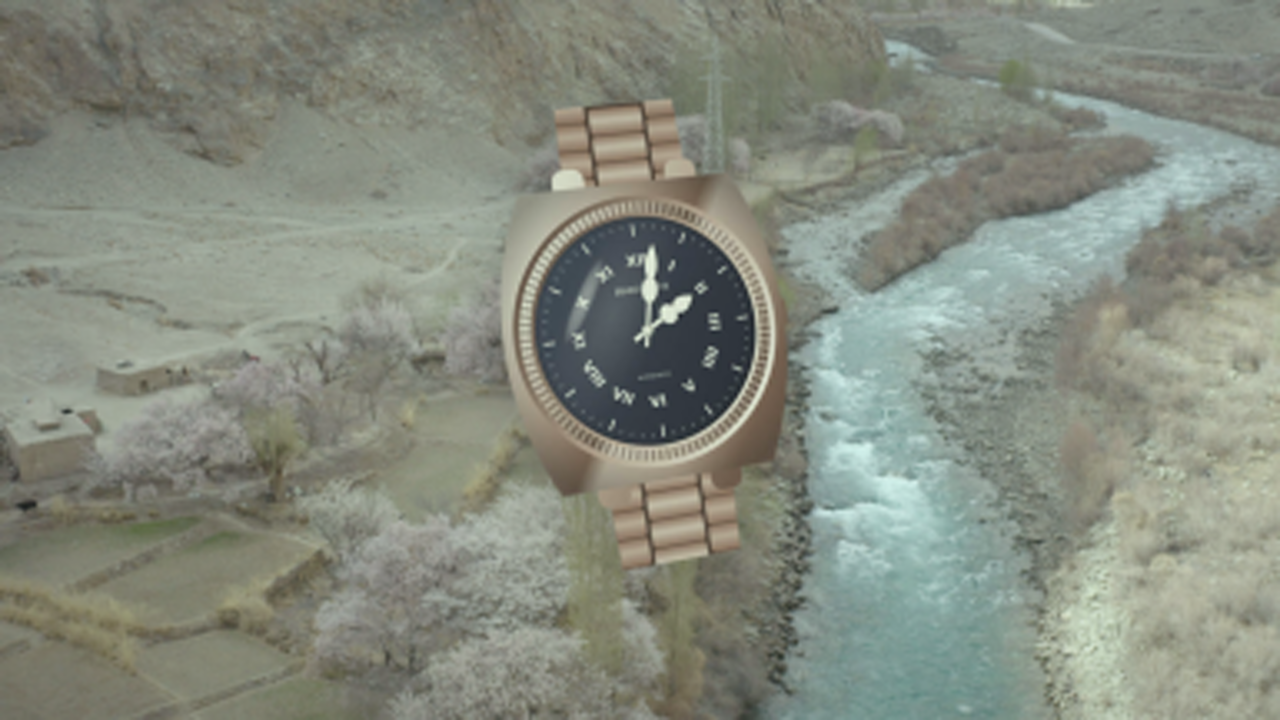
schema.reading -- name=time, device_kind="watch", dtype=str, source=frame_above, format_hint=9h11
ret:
2h02
